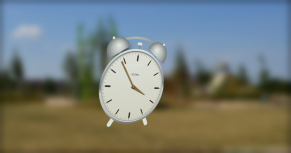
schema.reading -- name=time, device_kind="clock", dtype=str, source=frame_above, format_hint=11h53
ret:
3h54
